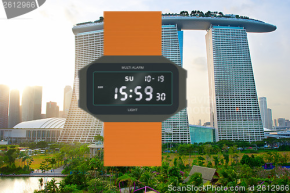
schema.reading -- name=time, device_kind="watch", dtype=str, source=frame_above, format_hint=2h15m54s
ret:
15h59m30s
